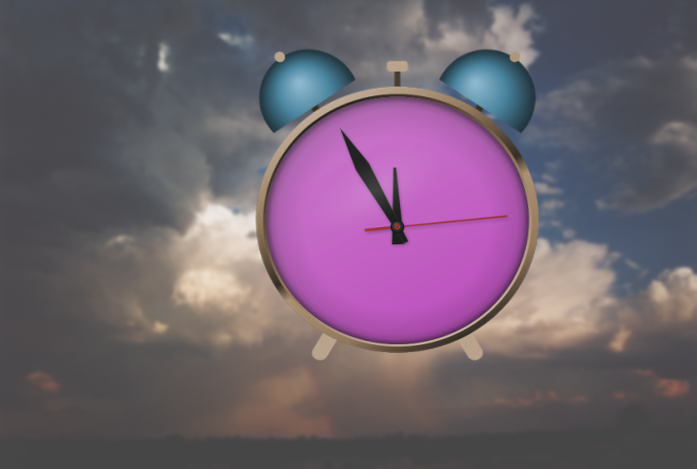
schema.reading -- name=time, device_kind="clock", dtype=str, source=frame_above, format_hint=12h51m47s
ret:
11h55m14s
